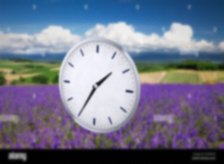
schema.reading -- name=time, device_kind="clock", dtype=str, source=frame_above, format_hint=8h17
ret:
1h35
